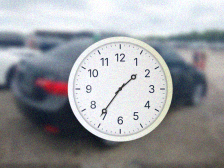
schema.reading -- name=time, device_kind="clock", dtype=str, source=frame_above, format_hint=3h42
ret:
1h36
